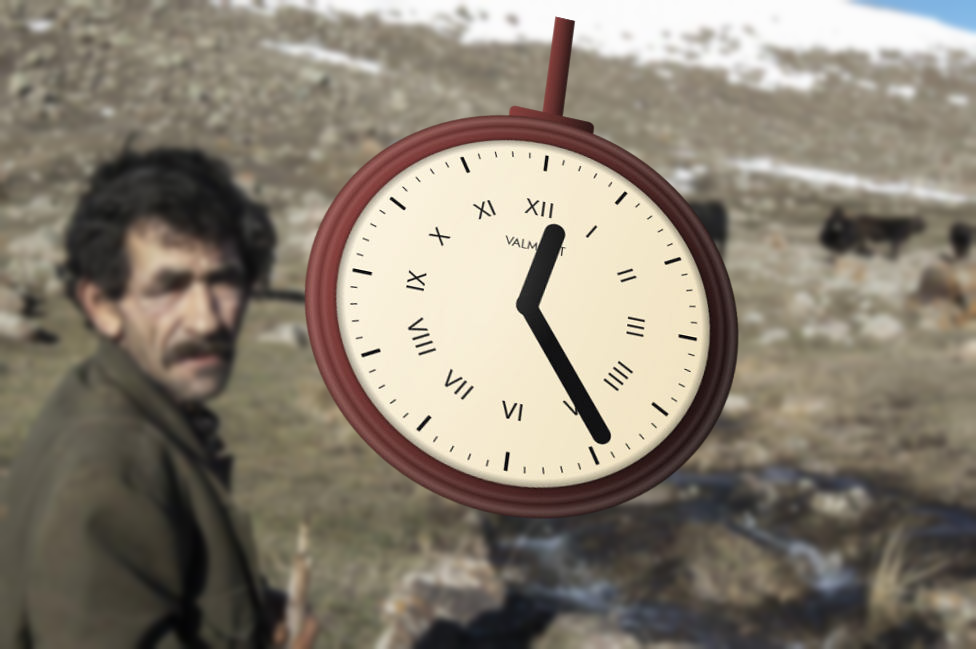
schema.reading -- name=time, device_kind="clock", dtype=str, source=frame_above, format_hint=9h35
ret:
12h24
